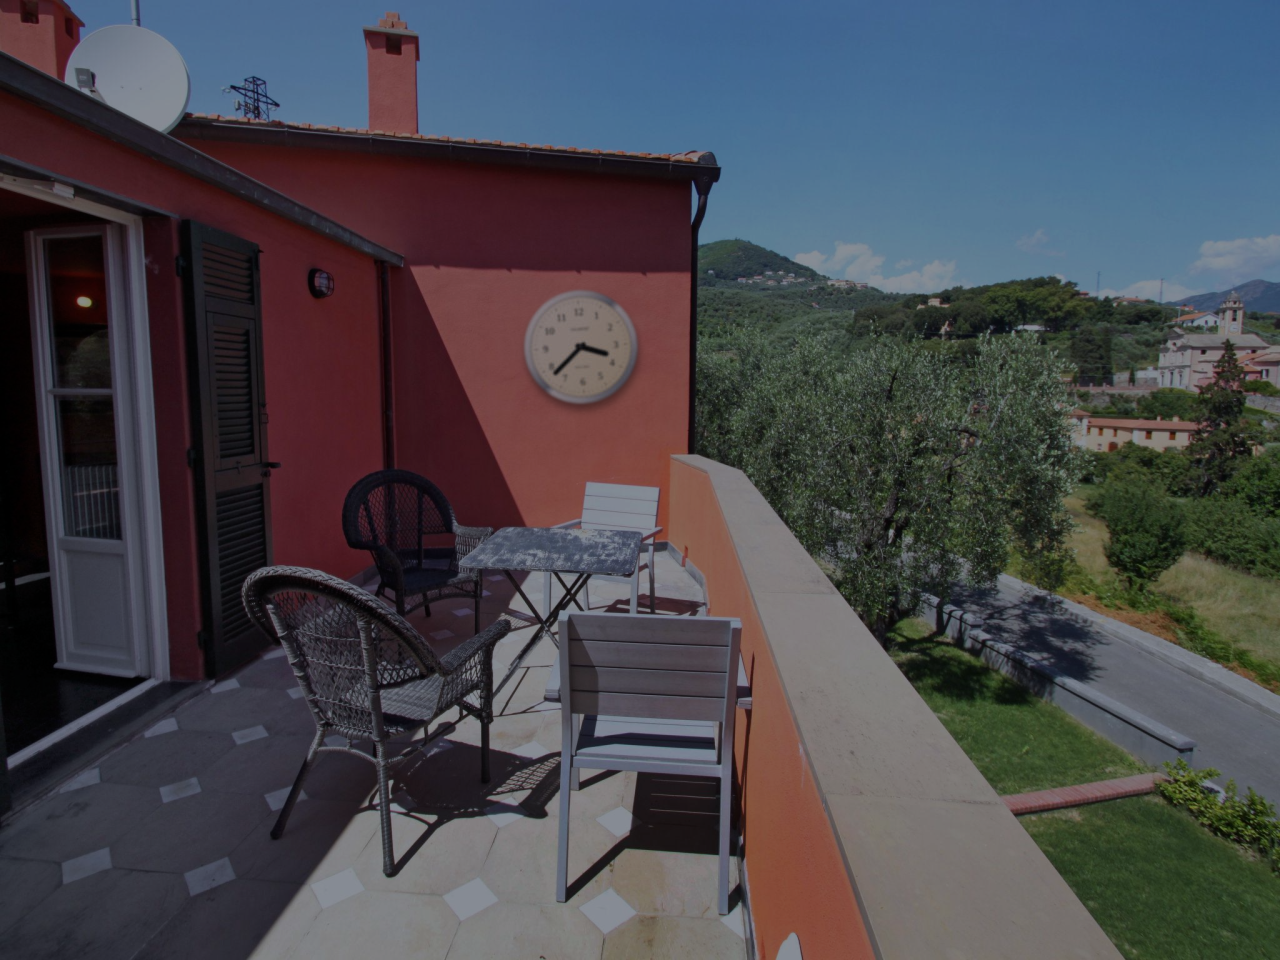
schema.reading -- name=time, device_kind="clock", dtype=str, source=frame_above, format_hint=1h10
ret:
3h38
